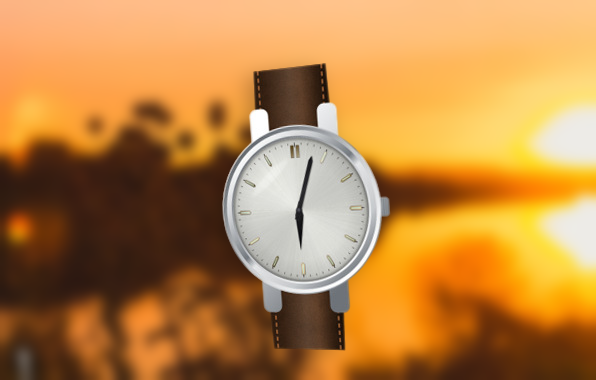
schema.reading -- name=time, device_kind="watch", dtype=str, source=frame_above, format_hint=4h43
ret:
6h03
